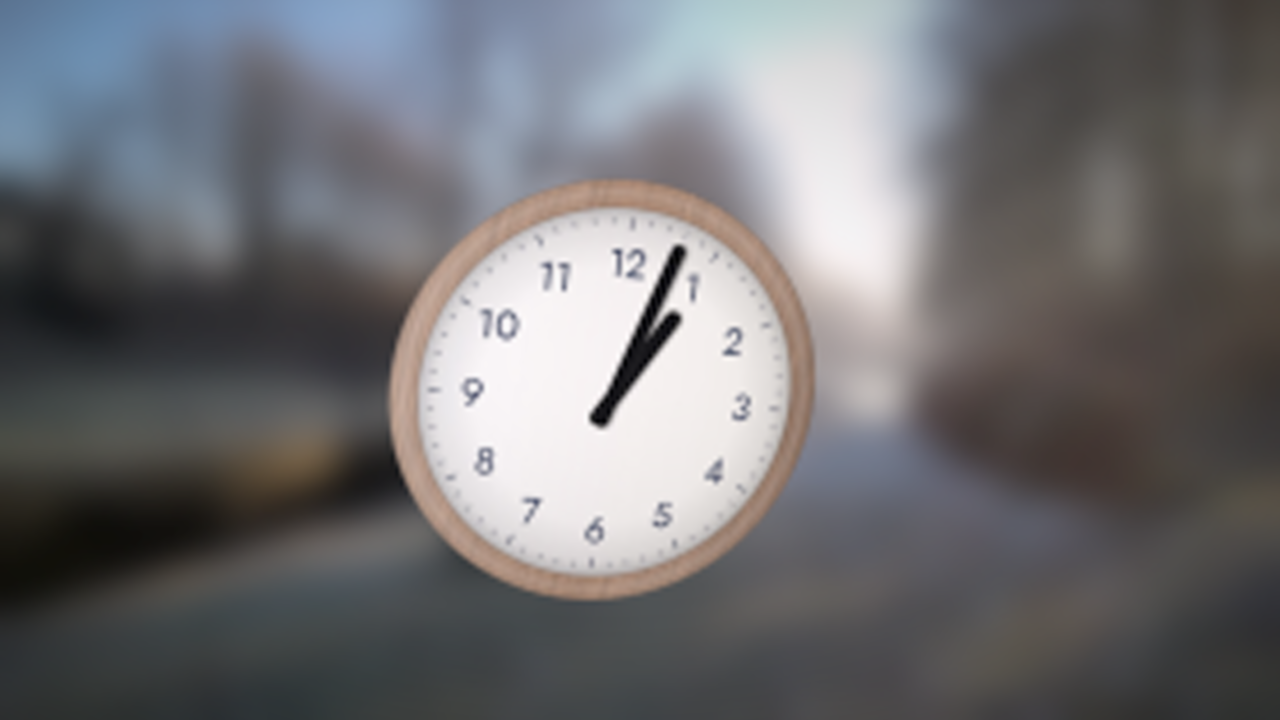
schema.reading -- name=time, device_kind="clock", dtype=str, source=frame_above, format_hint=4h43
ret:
1h03
